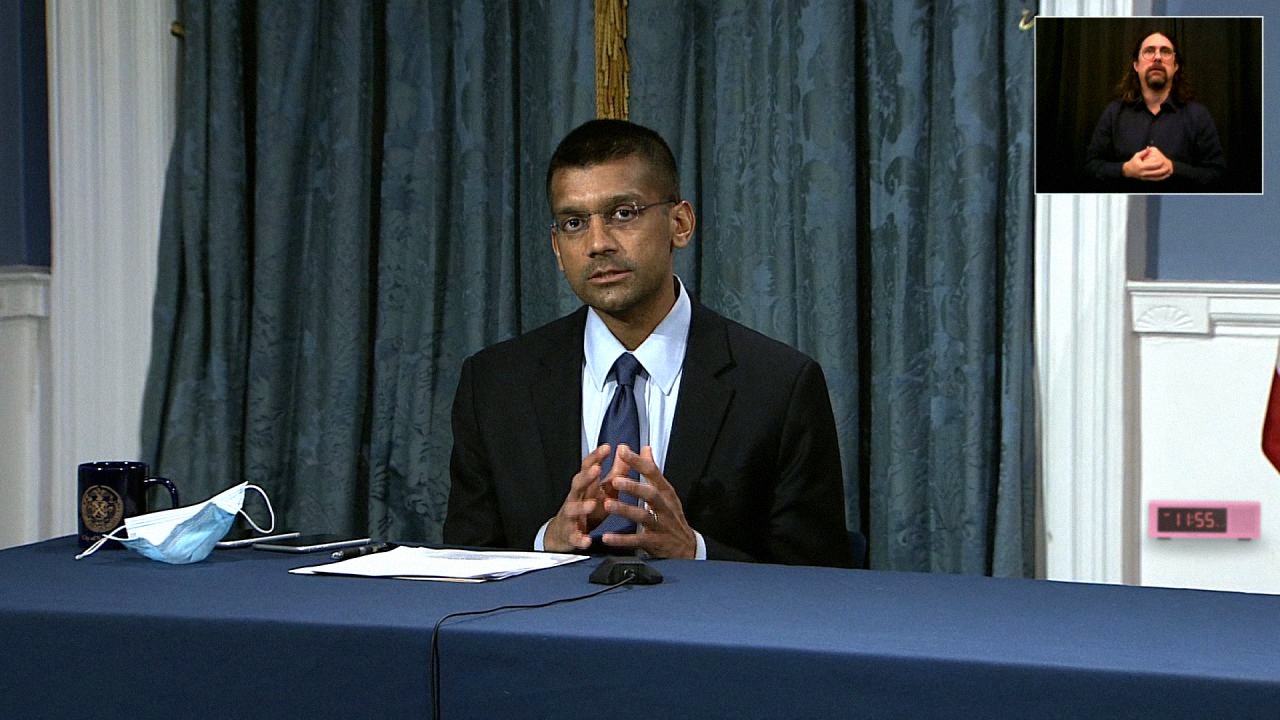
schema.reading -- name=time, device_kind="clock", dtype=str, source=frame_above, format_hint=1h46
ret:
11h55
